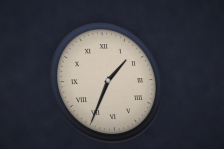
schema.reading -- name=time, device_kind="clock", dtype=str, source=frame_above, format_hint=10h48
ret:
1h35
